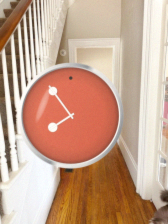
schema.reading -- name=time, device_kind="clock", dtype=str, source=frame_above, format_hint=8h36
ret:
7h54
